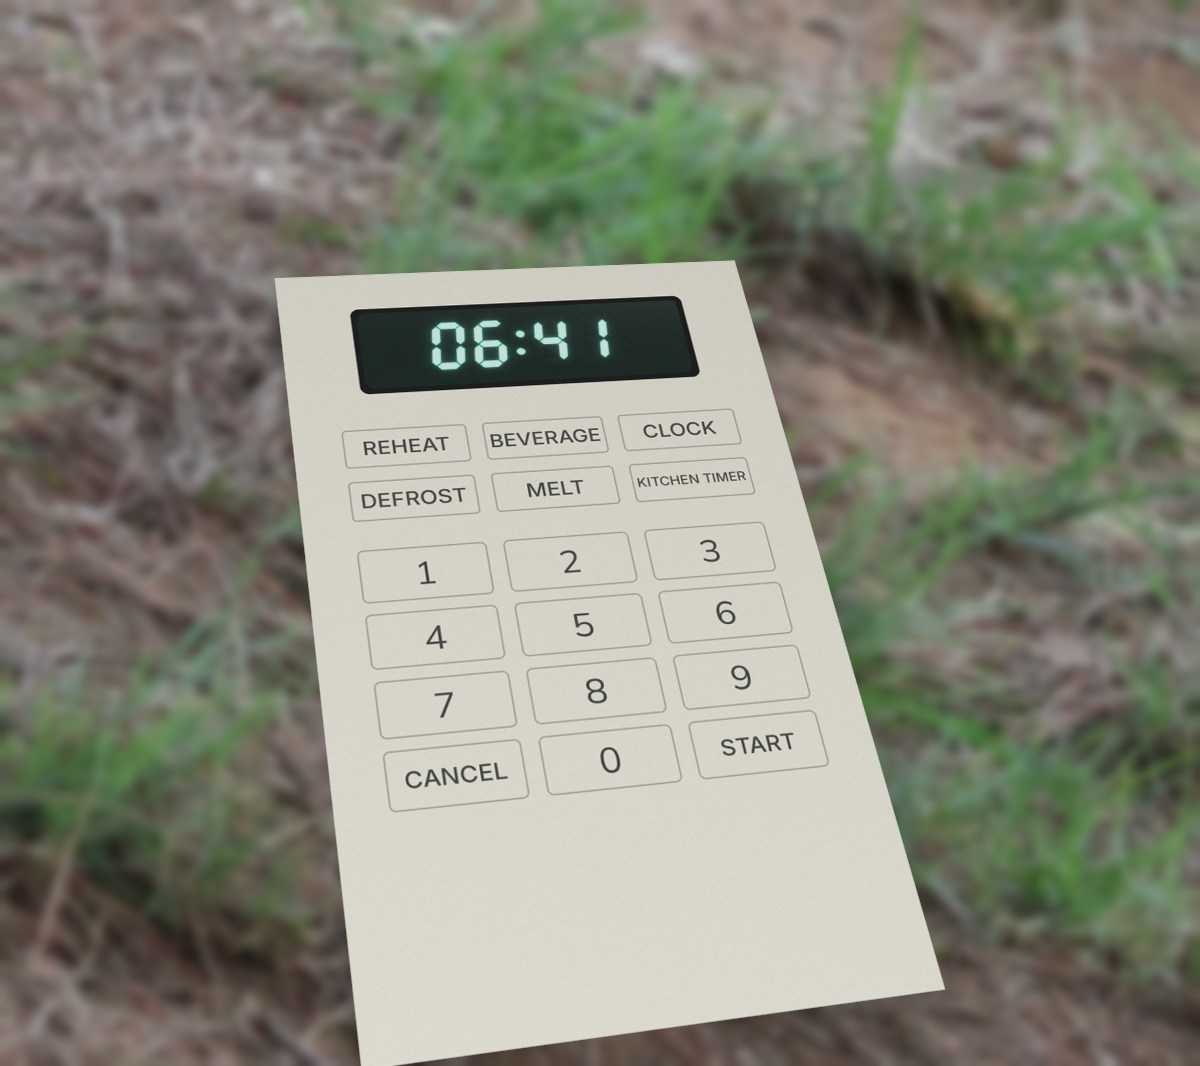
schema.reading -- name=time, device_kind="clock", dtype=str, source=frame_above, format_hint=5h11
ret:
6h41
